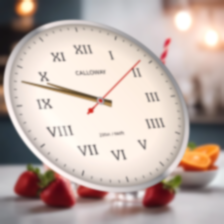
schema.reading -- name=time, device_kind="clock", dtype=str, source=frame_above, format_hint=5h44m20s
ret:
9h48m09s
